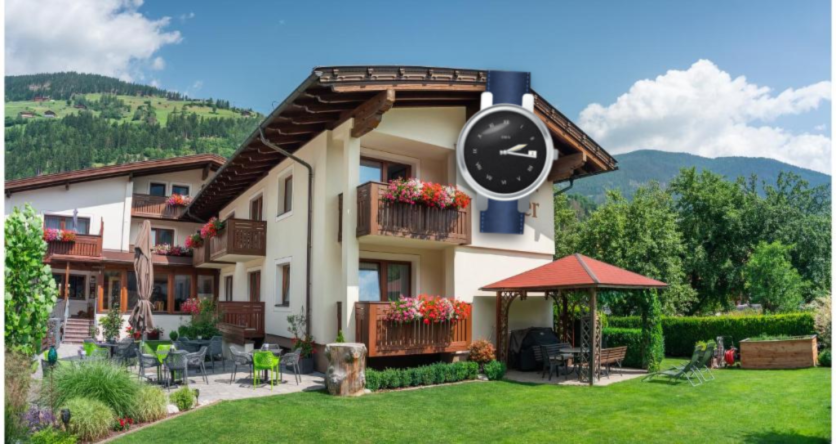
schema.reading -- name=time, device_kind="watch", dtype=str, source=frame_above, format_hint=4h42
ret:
2h16
